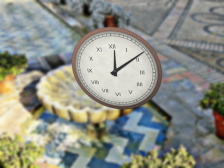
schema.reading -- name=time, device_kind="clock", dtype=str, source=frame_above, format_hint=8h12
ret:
12h09
